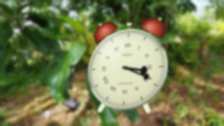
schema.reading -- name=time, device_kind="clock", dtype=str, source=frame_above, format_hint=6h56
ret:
3h19
